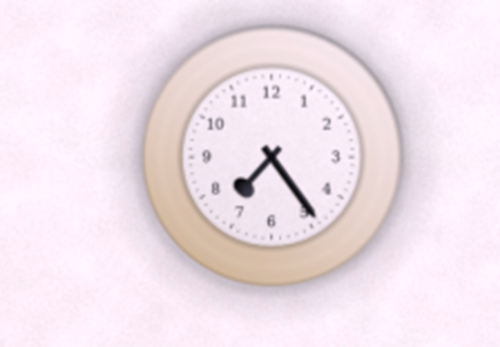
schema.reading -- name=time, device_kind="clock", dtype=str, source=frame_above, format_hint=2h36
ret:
7h24
